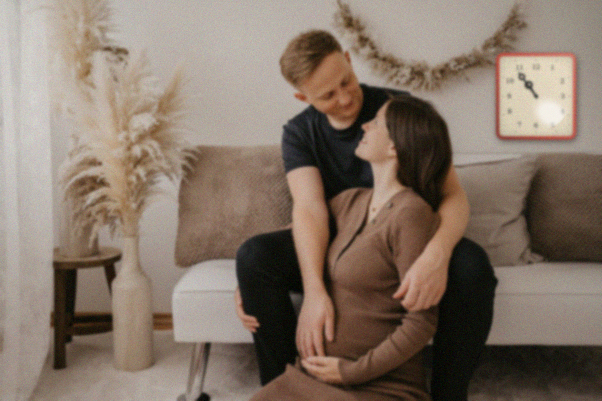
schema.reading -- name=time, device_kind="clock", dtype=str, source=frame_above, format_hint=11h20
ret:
10h54
